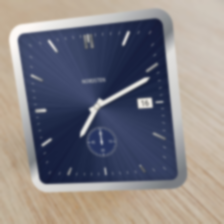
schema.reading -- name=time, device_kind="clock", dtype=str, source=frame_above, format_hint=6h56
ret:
7h11
